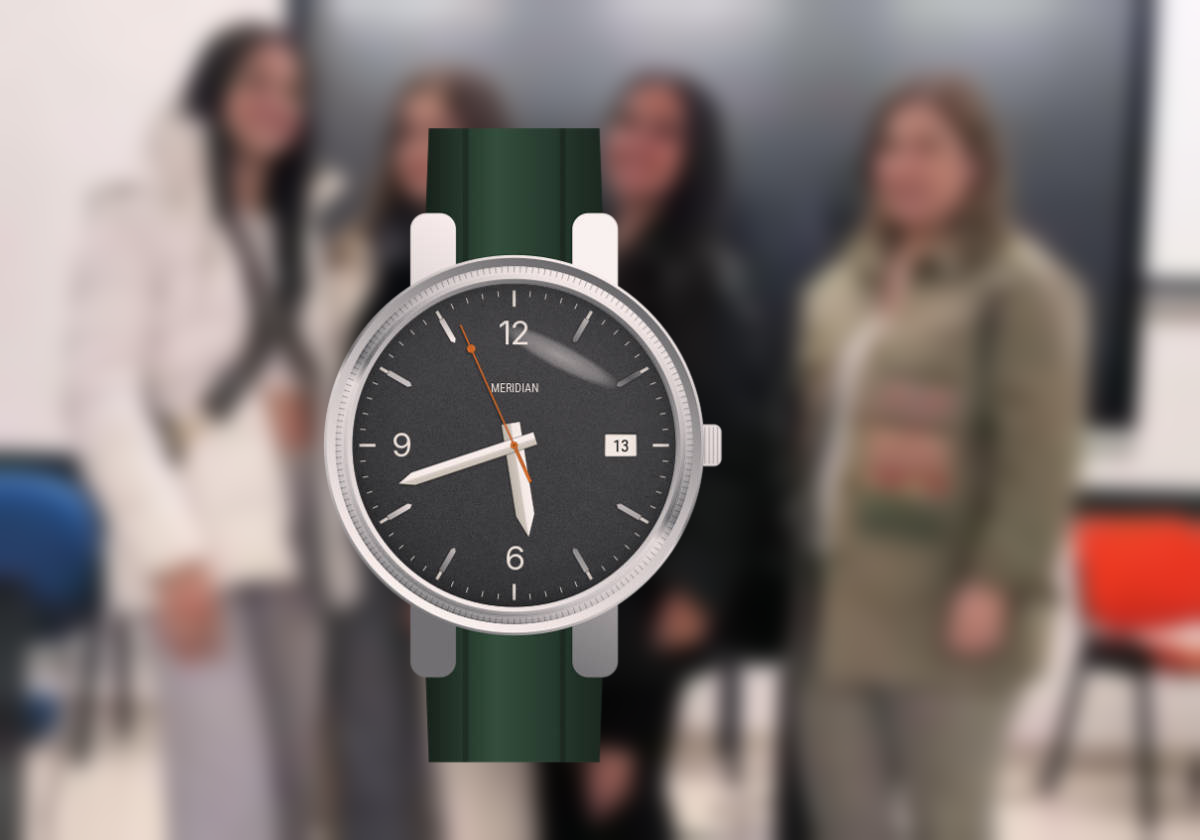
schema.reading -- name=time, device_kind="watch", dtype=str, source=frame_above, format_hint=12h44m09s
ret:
5h41m56s
